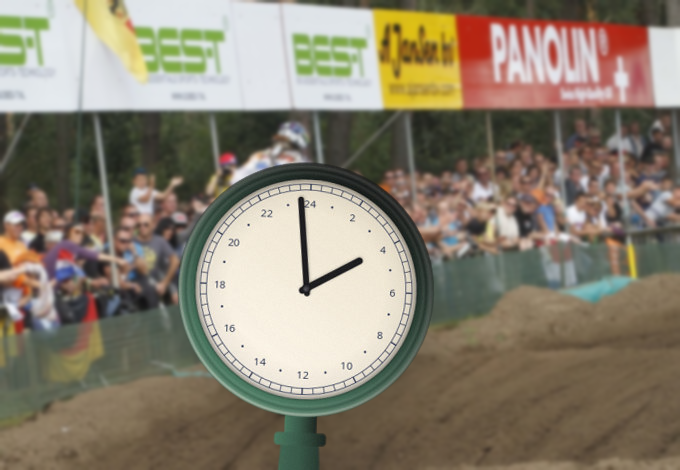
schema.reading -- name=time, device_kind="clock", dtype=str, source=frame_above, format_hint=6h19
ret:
3h59
